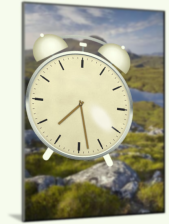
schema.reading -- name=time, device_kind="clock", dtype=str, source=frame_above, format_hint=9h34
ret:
7h28
